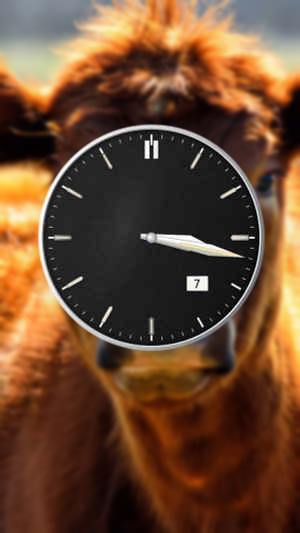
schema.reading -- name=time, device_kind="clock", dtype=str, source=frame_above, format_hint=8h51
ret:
3h17
